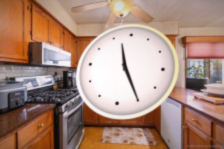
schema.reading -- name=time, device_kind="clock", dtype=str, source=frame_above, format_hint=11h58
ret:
11h25
